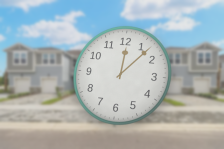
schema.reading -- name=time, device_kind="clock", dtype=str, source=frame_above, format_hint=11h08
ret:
12h07
